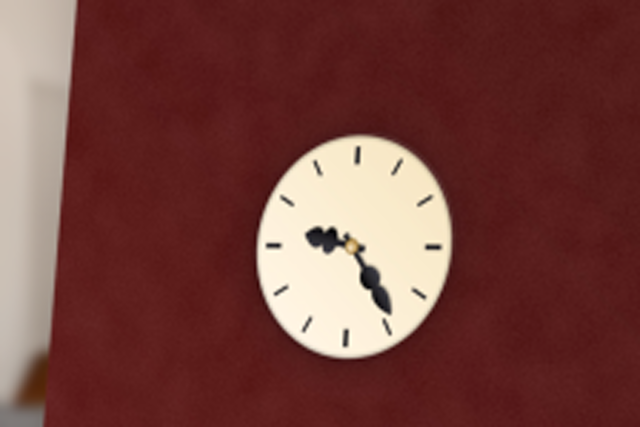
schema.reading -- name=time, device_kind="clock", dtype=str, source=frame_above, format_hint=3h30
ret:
9h24
